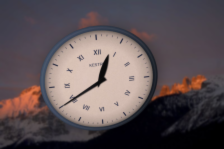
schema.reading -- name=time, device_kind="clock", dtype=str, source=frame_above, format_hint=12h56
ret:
12h40
